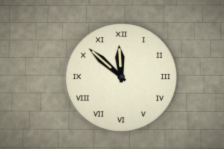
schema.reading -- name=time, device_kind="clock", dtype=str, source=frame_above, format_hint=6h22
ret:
11h52
